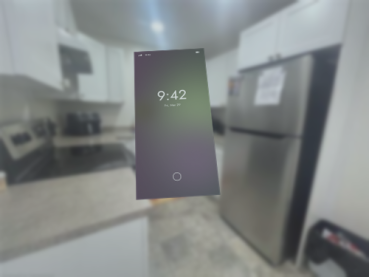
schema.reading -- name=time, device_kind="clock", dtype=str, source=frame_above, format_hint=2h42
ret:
9h42
